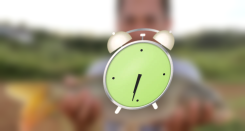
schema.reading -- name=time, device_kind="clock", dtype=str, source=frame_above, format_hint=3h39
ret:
6h32
